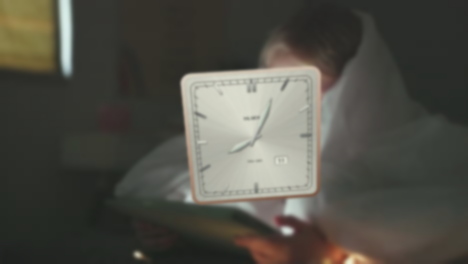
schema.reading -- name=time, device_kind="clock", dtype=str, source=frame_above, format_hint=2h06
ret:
8h04
